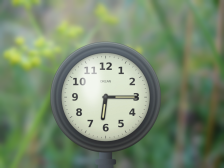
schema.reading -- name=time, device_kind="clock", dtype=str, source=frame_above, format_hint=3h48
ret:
6h15
